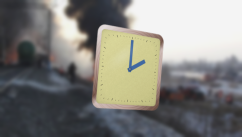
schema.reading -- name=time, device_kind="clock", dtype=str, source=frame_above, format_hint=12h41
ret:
2h00
